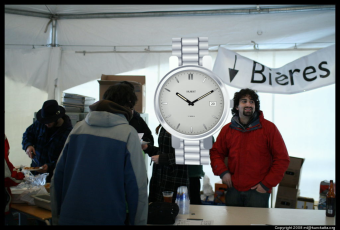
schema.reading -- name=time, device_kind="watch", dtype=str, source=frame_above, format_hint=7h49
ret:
10h10
